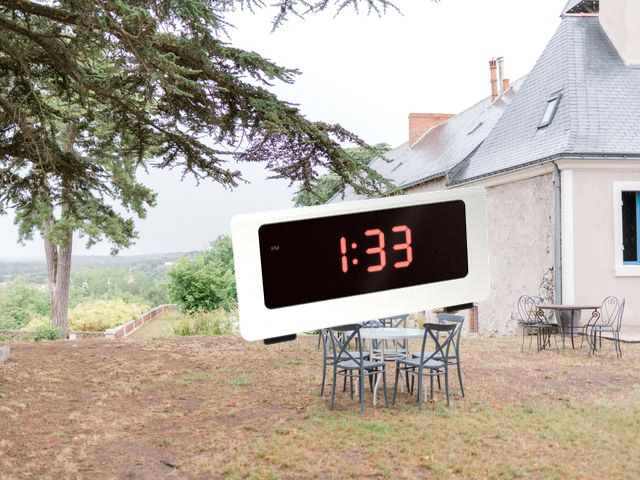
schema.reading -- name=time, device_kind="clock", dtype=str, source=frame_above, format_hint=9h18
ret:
1h33
